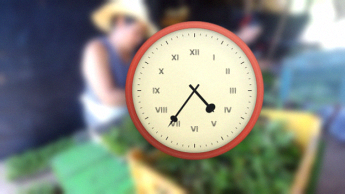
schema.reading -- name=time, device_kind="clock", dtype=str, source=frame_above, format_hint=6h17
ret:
4h36
